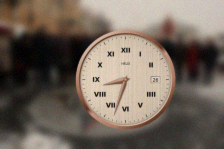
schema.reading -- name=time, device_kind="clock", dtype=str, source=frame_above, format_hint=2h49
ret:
8h33
